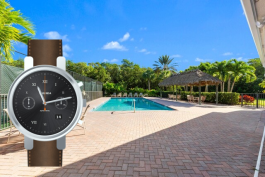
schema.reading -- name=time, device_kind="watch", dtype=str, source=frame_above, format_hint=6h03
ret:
11h13
